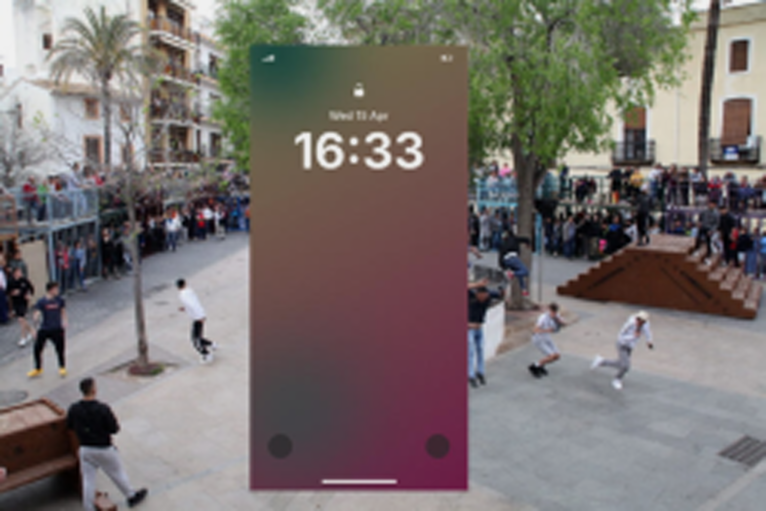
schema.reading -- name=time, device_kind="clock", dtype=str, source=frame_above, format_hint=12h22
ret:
16h33
